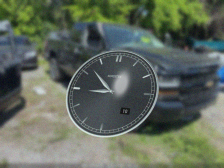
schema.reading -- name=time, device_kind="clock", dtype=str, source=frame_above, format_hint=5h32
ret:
8h52
